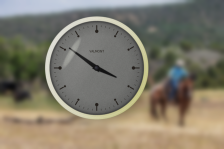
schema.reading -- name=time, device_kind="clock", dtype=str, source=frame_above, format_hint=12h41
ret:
3h51
